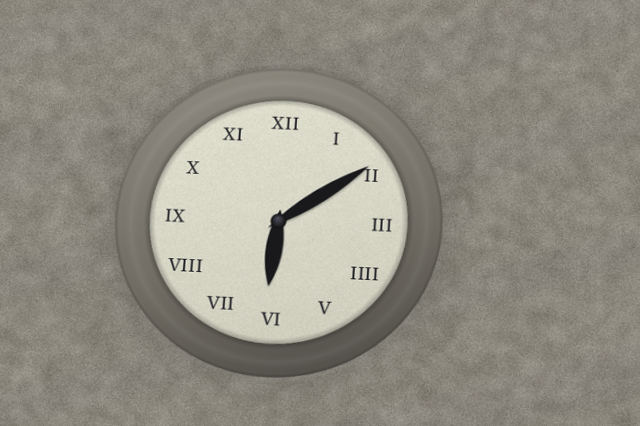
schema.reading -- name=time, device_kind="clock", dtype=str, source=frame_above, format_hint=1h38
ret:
6h09
